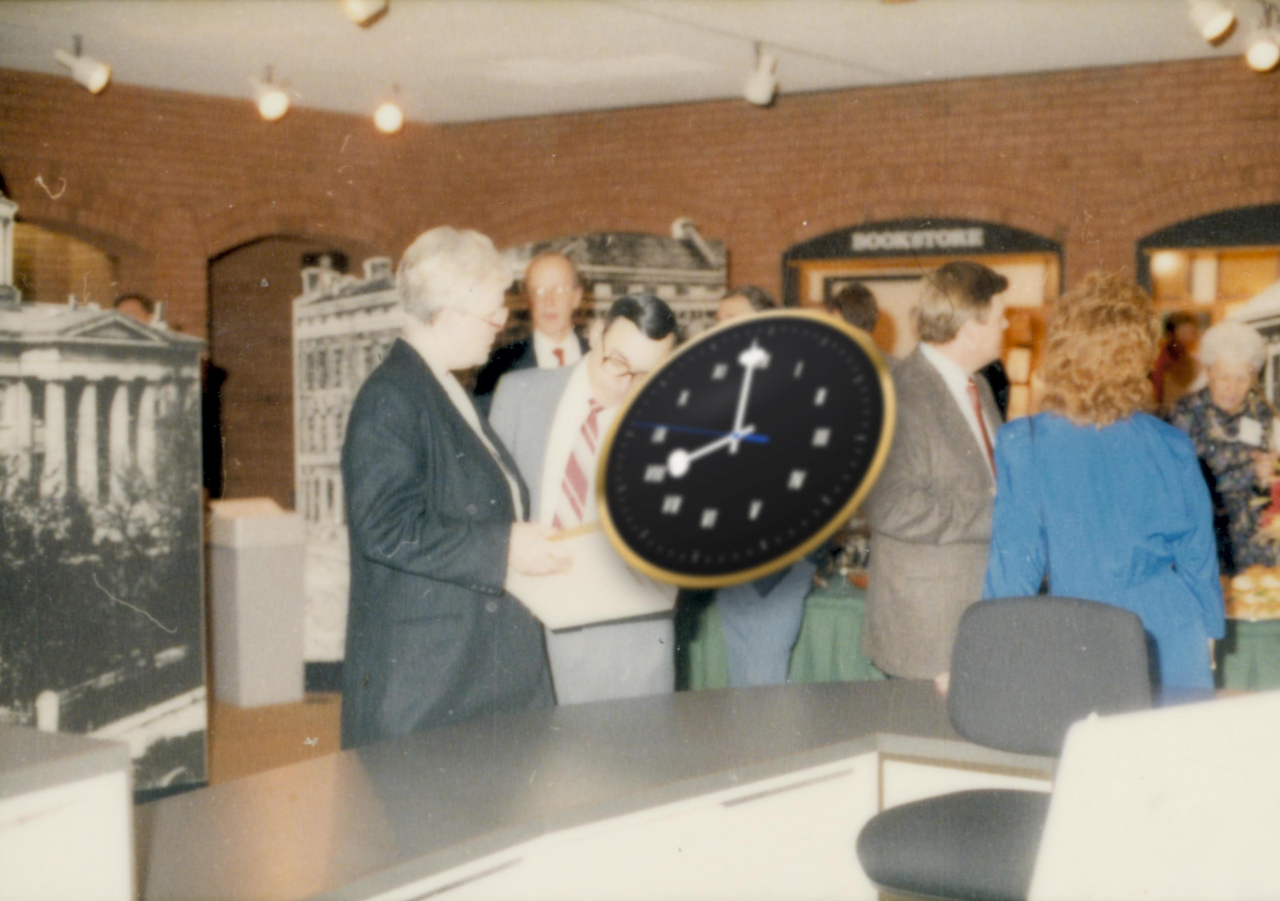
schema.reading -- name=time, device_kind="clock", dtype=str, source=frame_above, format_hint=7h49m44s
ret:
7h58m46s
